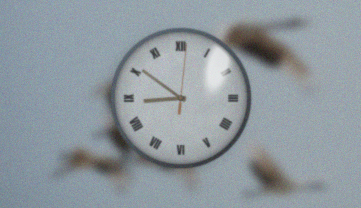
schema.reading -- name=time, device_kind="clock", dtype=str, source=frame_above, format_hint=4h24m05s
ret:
8h51m01s
